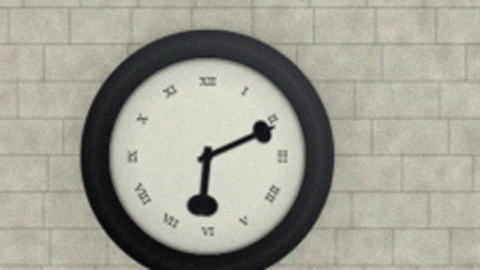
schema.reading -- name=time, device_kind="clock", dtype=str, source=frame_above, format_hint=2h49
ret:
6h11
